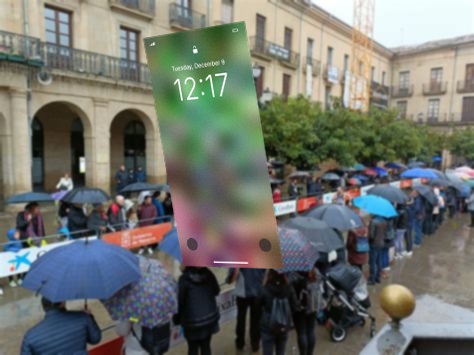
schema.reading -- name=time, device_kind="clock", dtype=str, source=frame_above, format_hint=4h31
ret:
12h17
